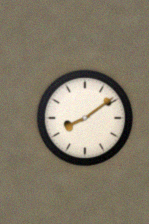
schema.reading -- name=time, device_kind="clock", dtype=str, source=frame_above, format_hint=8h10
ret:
8h09
